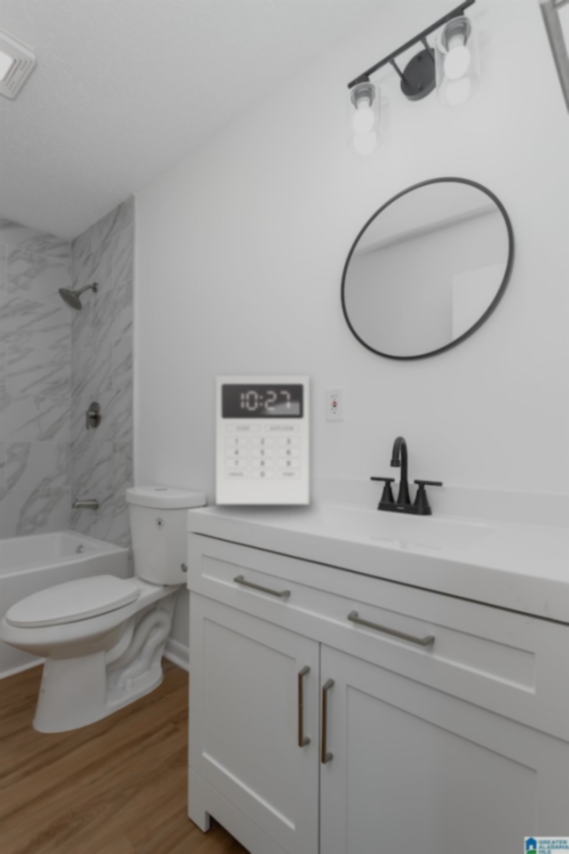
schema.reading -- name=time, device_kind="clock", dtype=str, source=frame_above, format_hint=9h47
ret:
10h27
